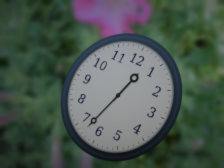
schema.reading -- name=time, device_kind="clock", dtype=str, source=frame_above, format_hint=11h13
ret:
12h33
